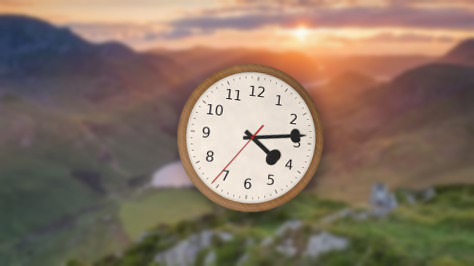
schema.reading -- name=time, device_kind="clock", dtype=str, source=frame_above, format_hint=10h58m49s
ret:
4h13m36s
